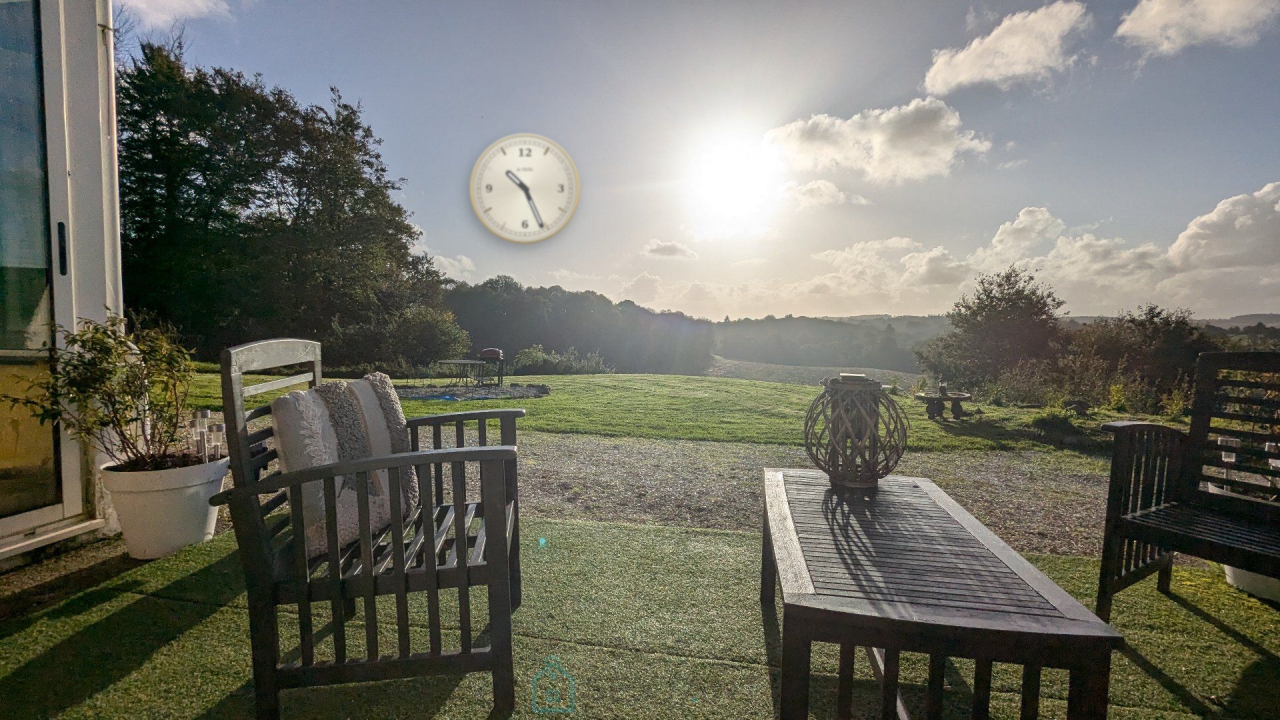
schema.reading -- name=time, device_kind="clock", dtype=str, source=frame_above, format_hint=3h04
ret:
10h26
